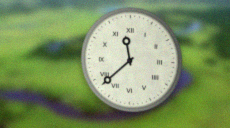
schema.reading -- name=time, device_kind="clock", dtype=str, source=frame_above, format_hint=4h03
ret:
11h38
